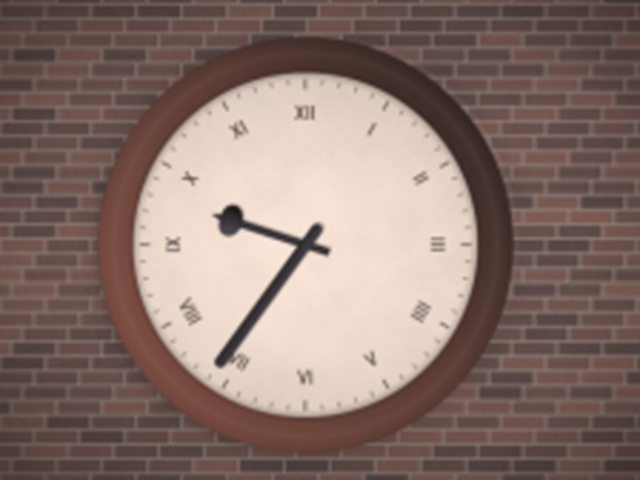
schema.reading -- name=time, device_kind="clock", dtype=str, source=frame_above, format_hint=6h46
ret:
9h36
